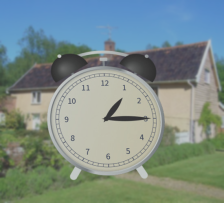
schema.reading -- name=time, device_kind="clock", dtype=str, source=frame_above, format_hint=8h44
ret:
1h15
